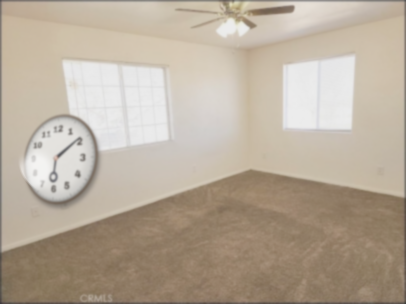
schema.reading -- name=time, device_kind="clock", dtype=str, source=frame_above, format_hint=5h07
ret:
6h09
